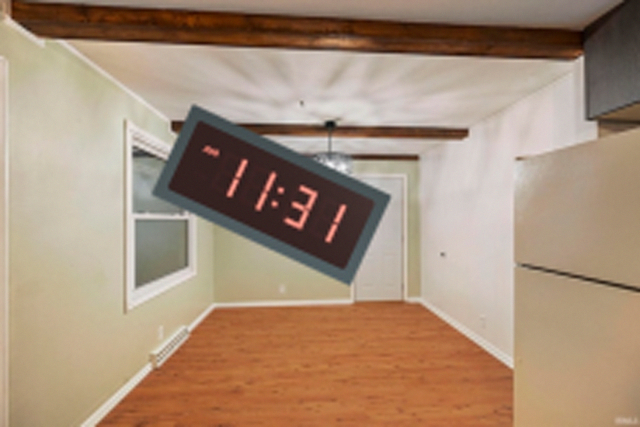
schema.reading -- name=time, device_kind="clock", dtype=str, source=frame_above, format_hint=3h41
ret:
11h31
